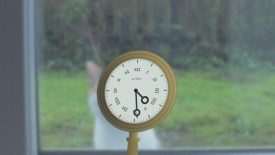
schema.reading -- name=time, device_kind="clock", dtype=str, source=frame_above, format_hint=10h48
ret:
4h29
